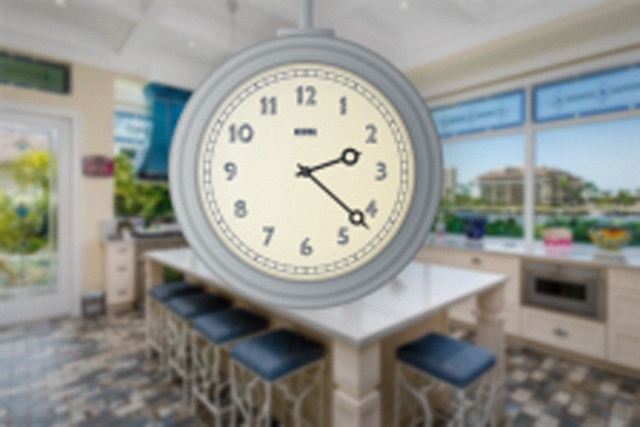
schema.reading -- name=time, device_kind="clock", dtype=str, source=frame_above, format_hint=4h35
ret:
2h22
